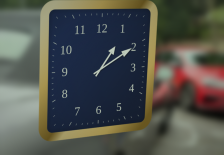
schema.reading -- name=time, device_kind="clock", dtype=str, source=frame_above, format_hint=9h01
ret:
1h10
